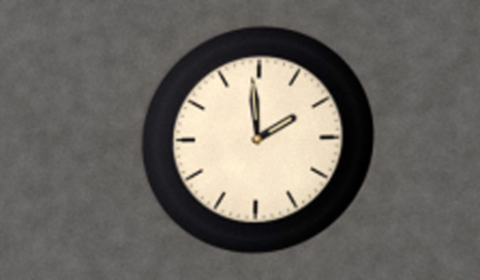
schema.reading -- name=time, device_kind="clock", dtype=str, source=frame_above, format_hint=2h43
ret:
1h59
